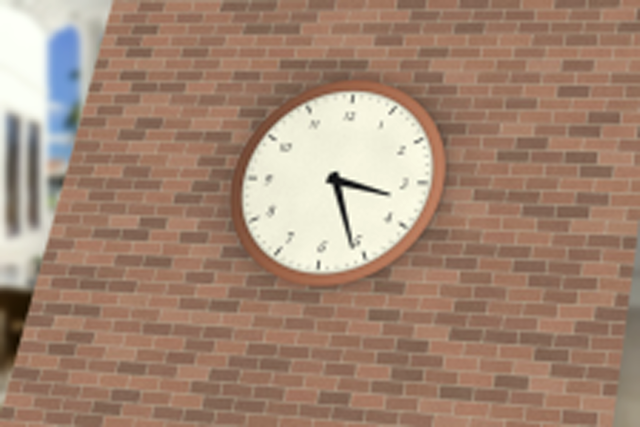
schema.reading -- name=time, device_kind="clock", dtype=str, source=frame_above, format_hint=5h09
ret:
3h26
